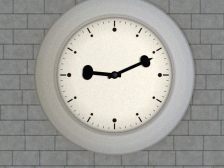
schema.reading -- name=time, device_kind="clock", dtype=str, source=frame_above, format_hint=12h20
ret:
9h11
